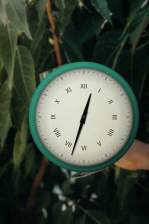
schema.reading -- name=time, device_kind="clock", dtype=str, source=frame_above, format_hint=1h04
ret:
12h33
